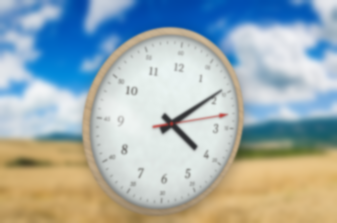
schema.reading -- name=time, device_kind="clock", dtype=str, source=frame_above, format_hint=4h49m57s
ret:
4h09m13s
